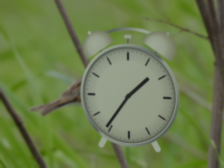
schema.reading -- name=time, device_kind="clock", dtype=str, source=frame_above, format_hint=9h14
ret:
1h36
